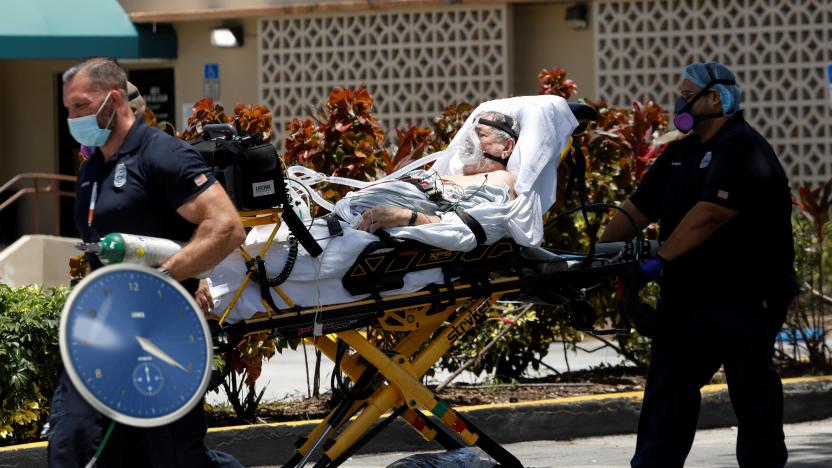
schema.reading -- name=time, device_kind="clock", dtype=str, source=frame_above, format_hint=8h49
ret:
4h21
